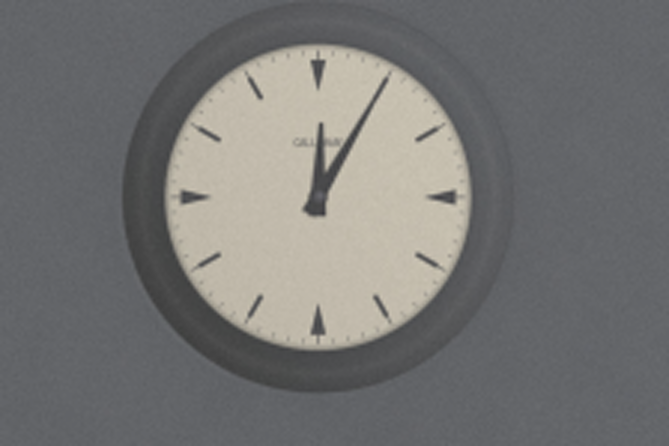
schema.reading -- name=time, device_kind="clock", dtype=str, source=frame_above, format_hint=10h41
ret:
12h05
